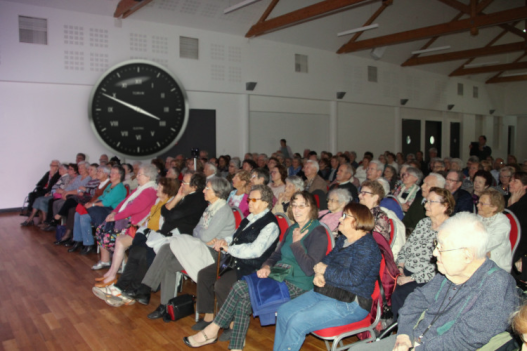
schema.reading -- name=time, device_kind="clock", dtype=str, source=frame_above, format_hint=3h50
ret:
3h49
